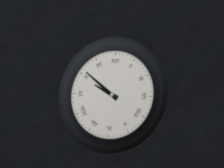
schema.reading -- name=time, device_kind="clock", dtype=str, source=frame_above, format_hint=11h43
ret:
9h51
